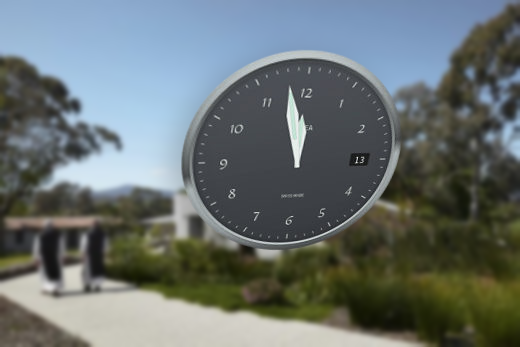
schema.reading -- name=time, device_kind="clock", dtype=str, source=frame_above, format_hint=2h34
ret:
11h58
